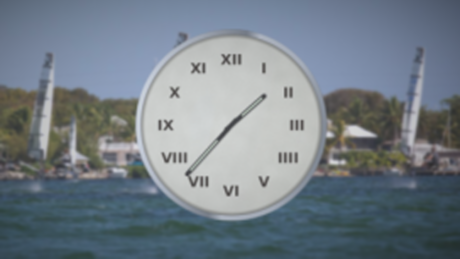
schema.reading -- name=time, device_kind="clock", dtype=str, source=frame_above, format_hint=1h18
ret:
1h37
